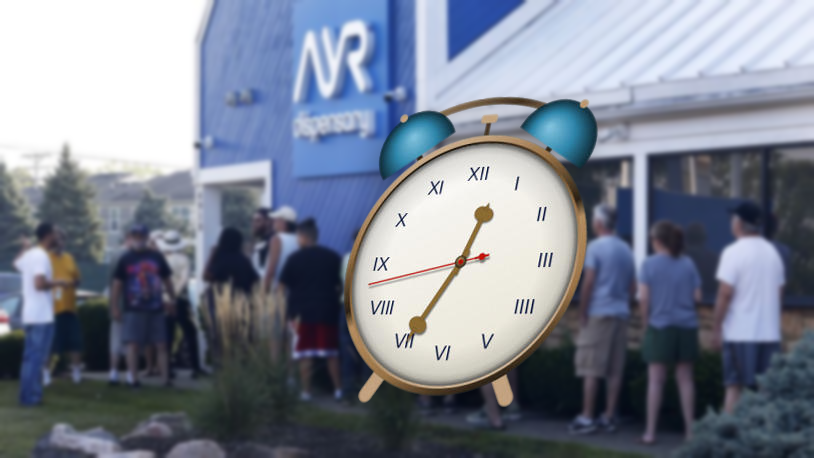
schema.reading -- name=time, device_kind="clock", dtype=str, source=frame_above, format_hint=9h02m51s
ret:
12h34m43s
